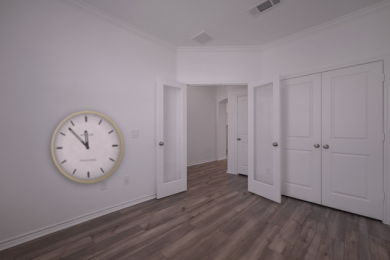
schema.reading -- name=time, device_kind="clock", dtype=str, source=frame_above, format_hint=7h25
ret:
11h53
